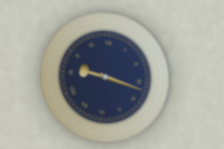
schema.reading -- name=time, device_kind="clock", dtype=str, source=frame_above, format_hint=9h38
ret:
9h17
